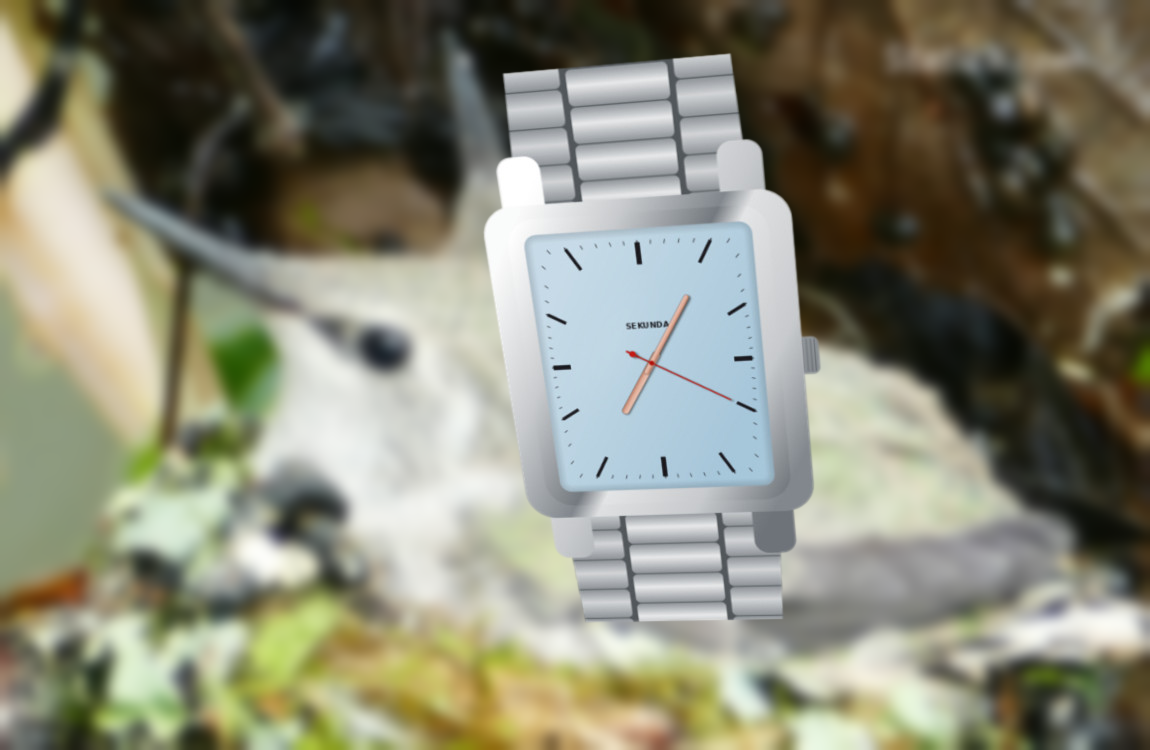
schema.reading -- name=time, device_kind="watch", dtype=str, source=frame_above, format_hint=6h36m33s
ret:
7h05m20s
